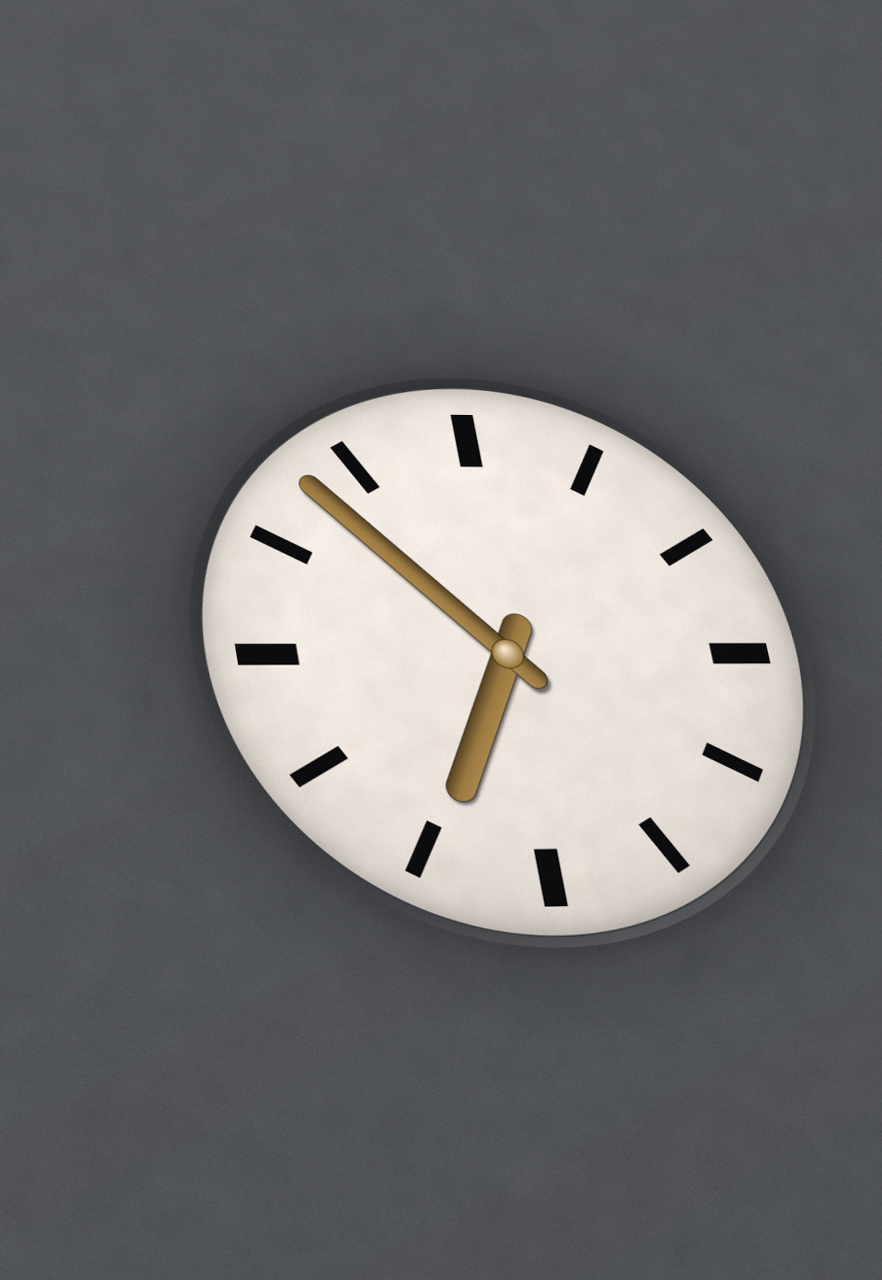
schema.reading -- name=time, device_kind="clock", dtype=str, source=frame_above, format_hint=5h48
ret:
6h53
